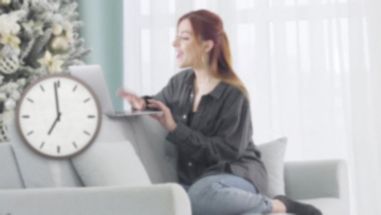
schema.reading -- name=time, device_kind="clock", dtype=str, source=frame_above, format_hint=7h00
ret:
6h59
